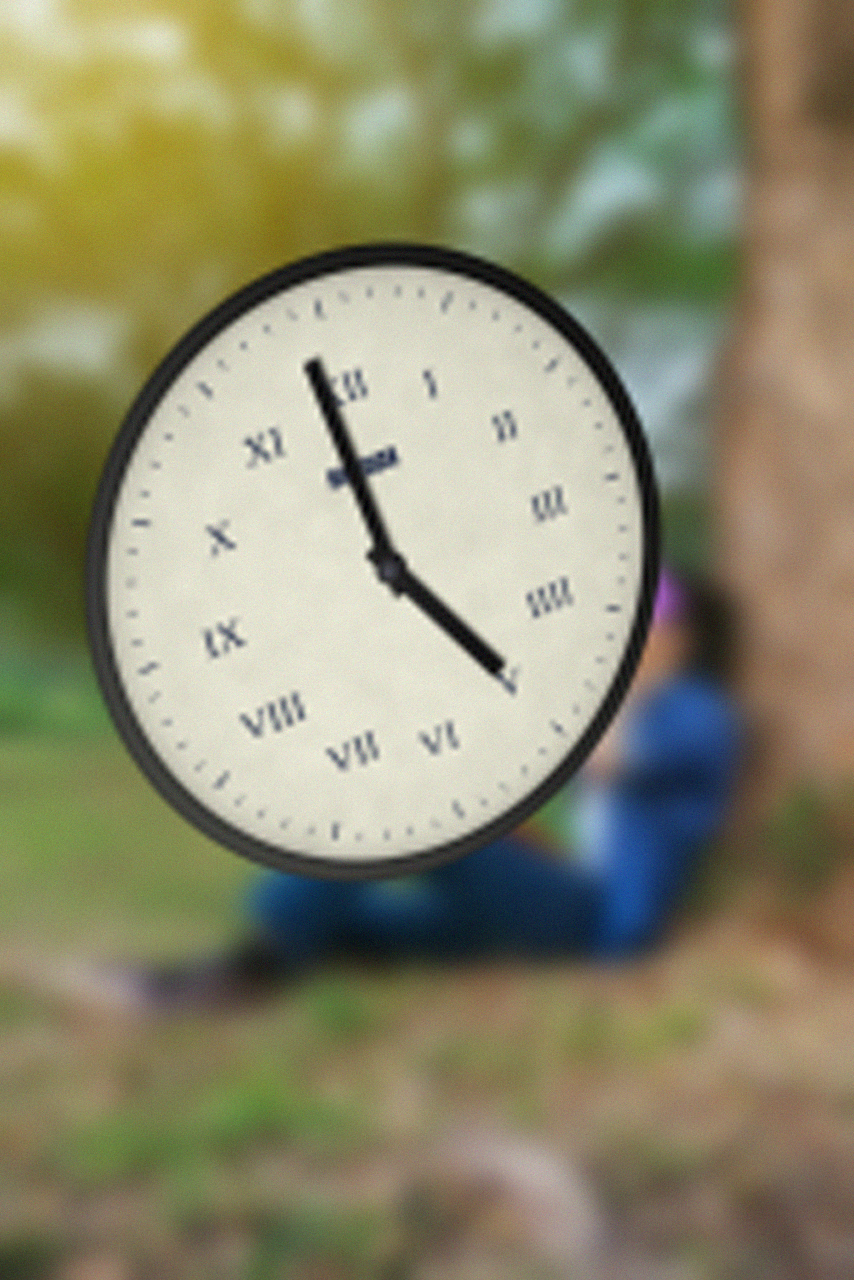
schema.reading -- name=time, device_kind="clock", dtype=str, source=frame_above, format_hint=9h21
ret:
4h59
